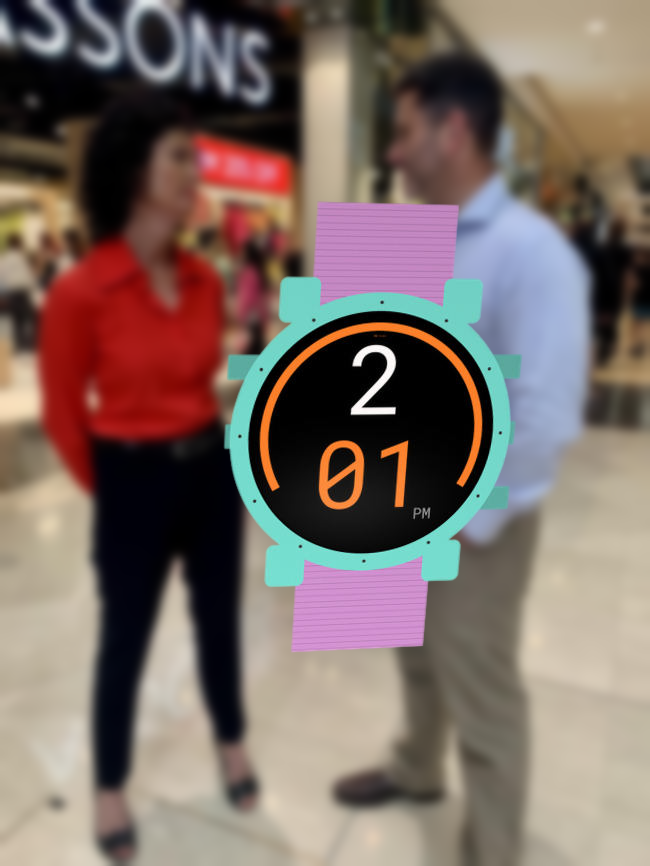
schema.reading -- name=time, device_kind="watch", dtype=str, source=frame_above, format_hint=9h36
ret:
2h01
